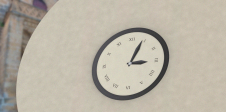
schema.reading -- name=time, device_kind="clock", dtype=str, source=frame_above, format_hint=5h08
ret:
3h04
